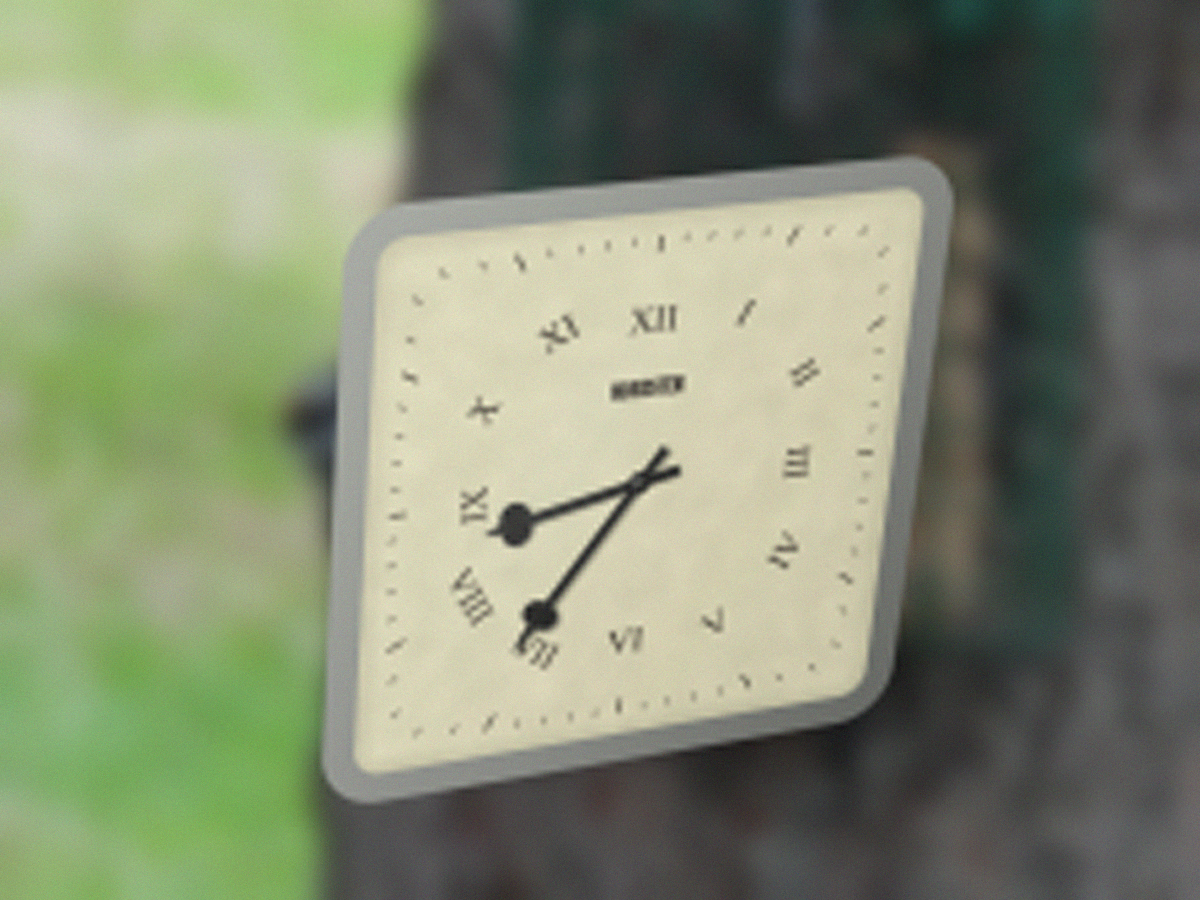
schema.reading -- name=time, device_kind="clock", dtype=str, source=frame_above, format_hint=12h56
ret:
8h36
